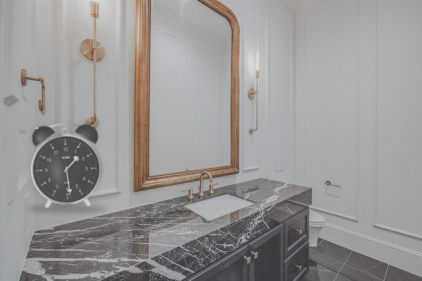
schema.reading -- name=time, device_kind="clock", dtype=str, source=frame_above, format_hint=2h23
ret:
1h29
